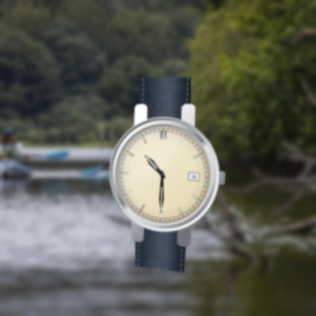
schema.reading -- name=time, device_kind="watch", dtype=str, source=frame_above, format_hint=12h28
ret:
10h30
